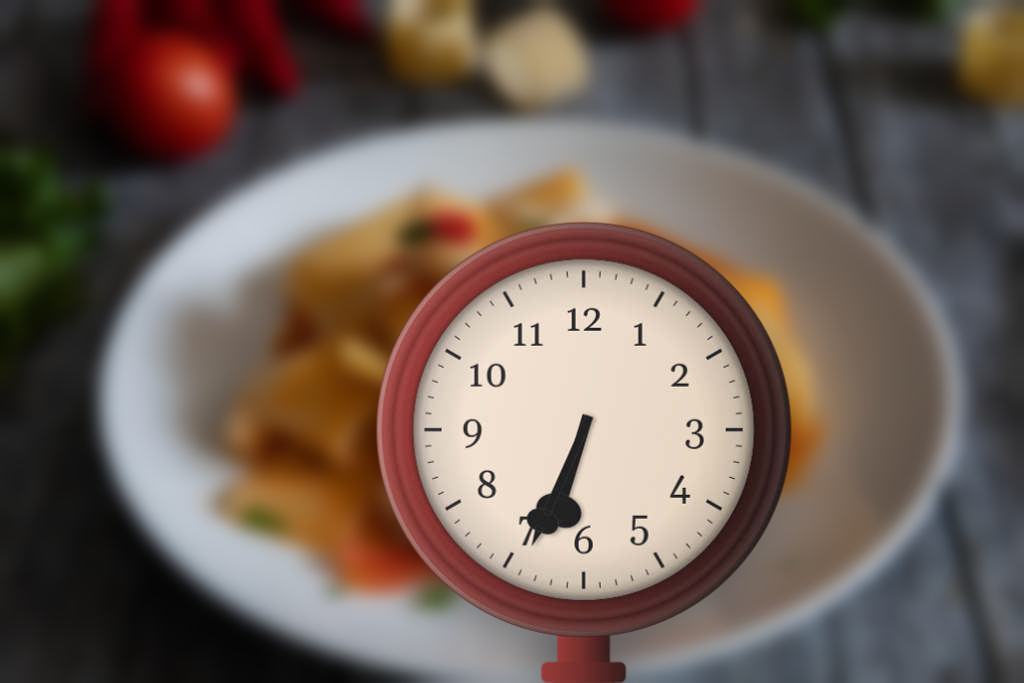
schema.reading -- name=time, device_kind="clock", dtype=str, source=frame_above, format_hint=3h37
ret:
6h34
